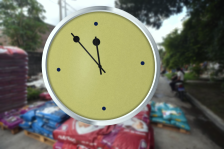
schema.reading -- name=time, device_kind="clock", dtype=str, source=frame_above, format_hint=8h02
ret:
11h54
